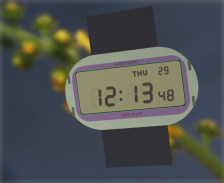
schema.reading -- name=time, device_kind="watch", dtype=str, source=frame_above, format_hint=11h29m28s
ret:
12h13m48s
